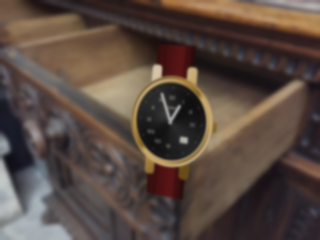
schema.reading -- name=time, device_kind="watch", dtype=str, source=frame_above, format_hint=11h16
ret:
12h56
